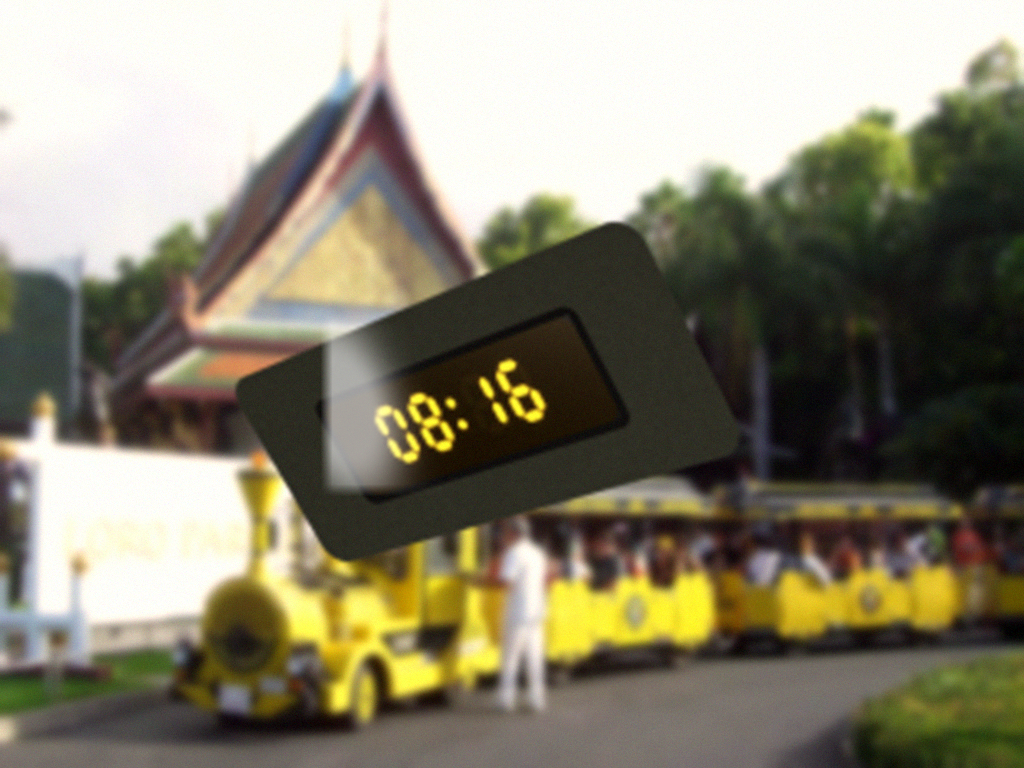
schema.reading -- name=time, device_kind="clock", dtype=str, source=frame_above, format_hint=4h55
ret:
8h16
